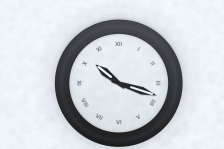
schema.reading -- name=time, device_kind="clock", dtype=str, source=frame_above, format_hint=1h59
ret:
10h18
